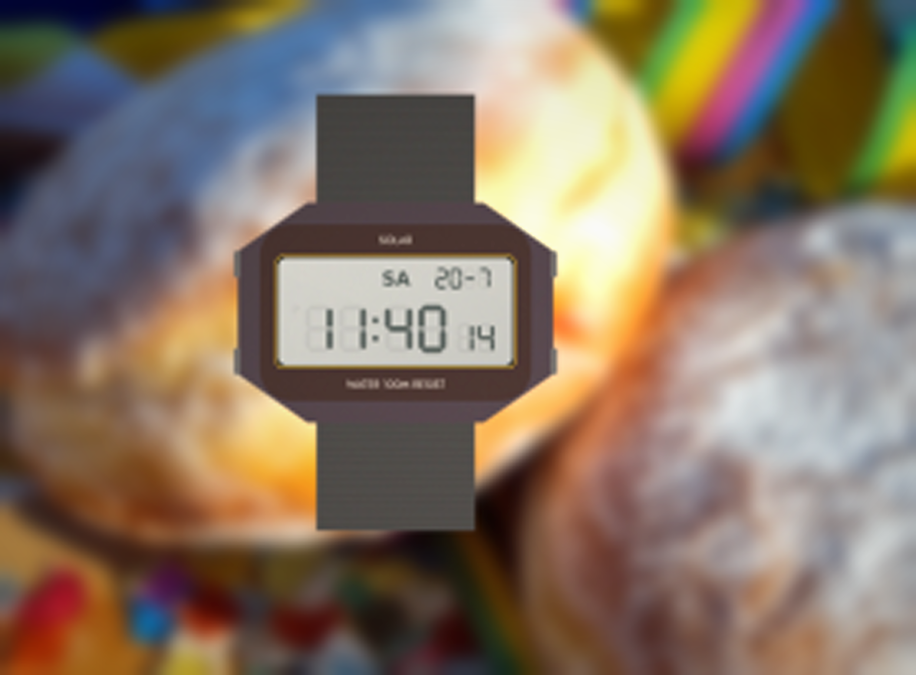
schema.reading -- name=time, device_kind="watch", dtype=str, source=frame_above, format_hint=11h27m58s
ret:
11h40m14s
